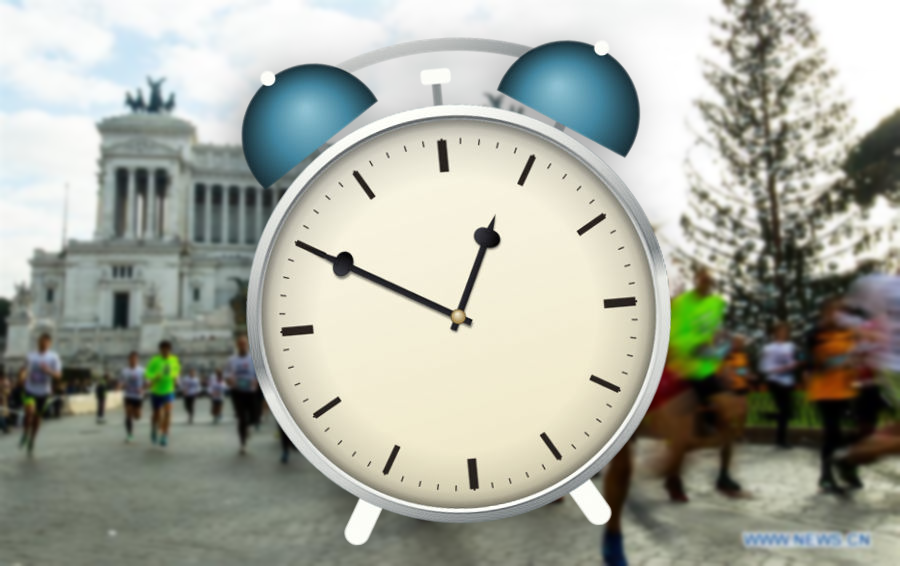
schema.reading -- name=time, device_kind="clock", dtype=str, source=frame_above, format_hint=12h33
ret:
12h50
